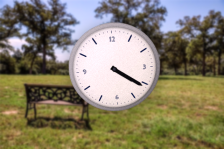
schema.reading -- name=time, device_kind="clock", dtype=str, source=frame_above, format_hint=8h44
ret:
4h21
